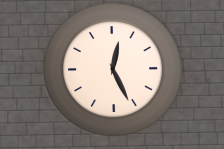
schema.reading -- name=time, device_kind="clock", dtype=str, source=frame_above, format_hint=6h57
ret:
12h26
